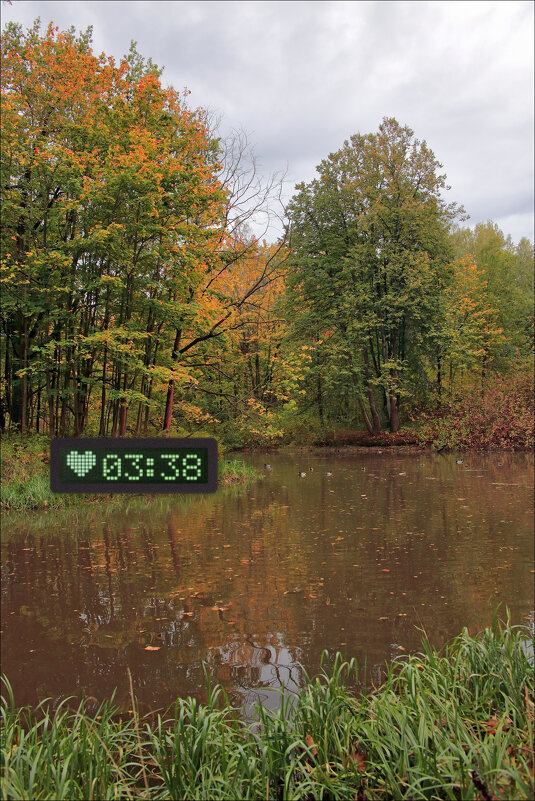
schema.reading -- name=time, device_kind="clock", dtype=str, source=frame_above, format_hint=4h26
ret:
3h38
